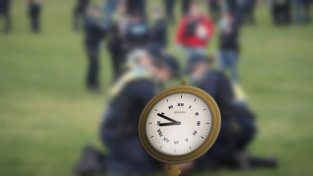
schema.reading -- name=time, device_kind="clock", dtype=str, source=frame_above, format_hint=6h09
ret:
8h49
